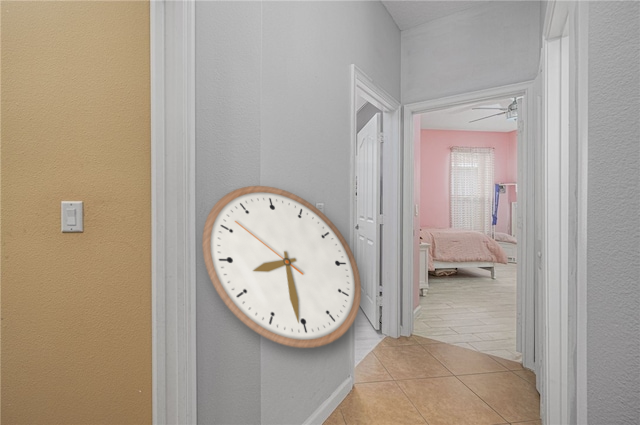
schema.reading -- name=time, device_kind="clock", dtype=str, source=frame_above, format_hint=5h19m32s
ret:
8h30m52s
